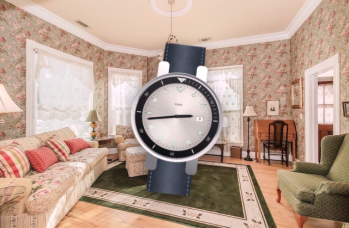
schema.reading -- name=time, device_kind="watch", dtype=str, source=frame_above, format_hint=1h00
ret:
2h43
